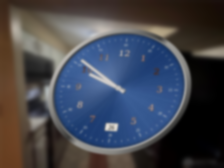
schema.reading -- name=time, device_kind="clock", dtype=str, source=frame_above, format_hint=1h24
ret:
9h51
